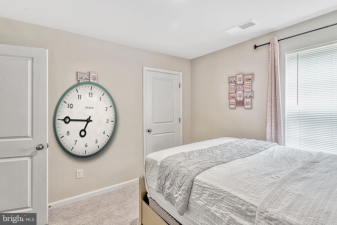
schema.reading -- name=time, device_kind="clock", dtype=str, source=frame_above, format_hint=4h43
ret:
6h45
